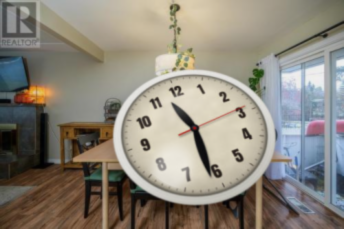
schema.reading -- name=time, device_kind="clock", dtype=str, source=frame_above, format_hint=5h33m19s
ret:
11h31m14s
